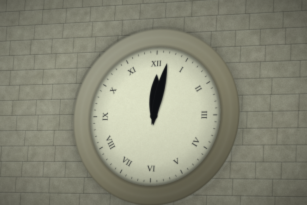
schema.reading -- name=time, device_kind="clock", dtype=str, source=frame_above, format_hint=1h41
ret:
12h02
